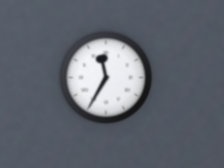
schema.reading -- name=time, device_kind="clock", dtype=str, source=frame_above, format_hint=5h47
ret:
11h35
